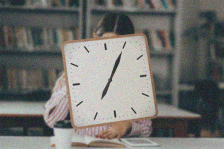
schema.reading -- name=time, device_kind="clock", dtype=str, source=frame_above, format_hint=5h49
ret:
7h05
